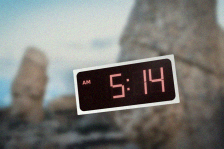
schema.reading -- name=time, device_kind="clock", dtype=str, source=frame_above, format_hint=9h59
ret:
5h14
